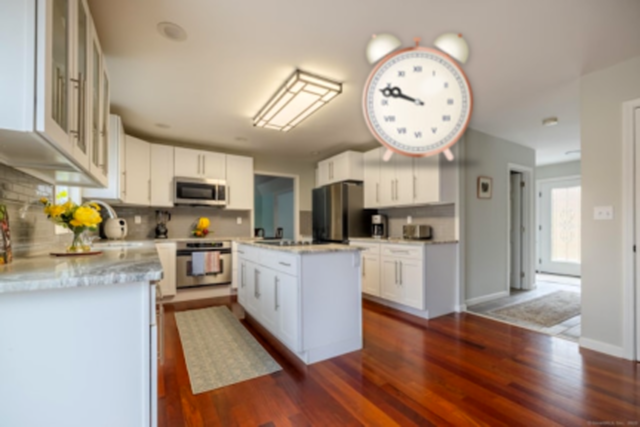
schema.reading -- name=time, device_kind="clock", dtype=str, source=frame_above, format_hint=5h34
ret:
9h48
